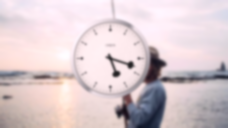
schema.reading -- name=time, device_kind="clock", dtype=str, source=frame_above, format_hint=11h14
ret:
5h18
